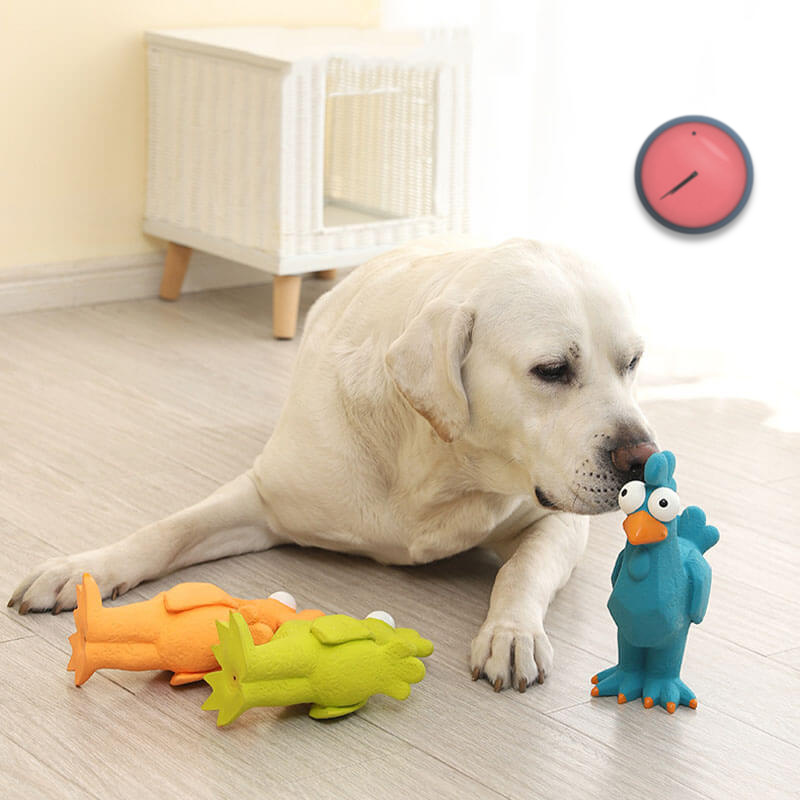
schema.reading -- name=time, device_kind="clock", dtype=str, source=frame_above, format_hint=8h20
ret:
7h39
